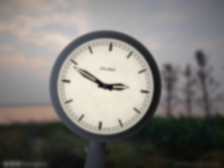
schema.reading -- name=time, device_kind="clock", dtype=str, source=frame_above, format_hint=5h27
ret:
2h49
